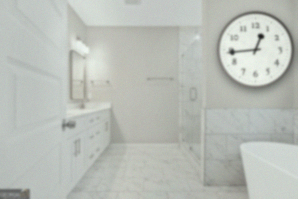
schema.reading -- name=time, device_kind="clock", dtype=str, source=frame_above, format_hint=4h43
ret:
12h44
